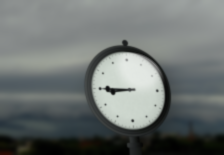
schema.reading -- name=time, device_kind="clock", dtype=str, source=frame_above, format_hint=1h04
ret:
8h45
